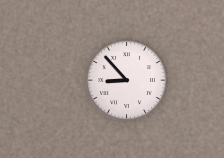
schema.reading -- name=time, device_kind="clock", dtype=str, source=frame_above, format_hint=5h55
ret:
8h53
